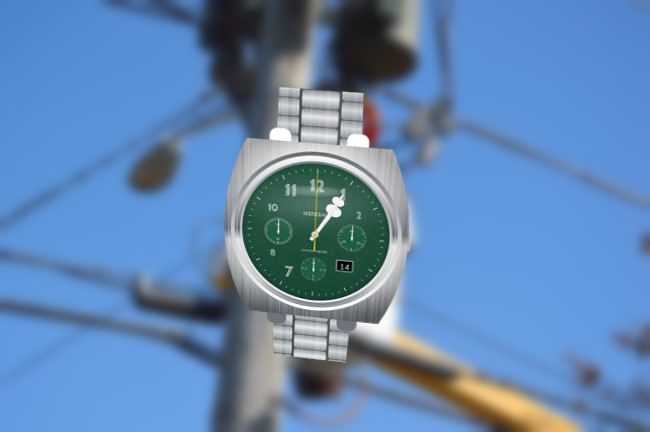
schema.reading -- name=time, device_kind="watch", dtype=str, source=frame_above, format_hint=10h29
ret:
1h05
